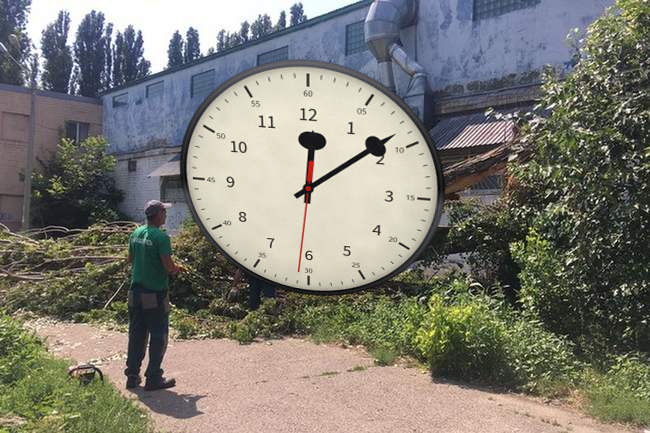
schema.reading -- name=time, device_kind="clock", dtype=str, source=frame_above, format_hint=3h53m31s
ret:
12h08m31s
